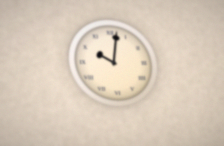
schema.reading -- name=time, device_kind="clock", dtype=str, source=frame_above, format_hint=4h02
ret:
10h02
